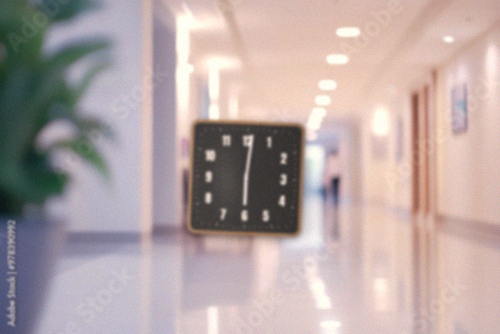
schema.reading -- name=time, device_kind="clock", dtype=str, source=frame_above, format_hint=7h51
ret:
6h01
